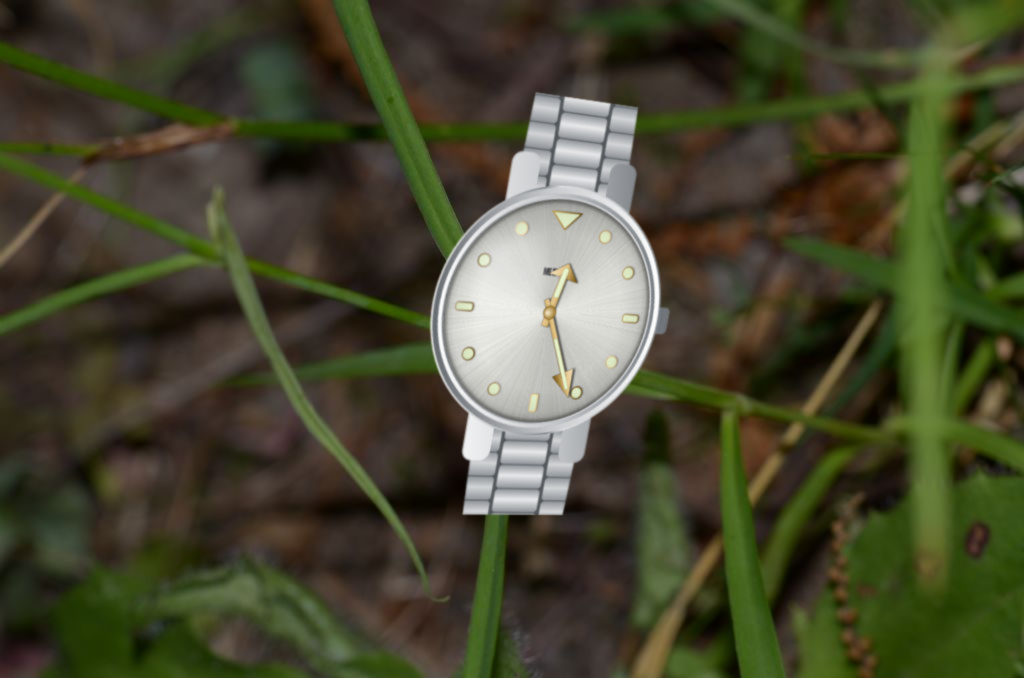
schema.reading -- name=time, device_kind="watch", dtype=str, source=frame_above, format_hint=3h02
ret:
12h26
